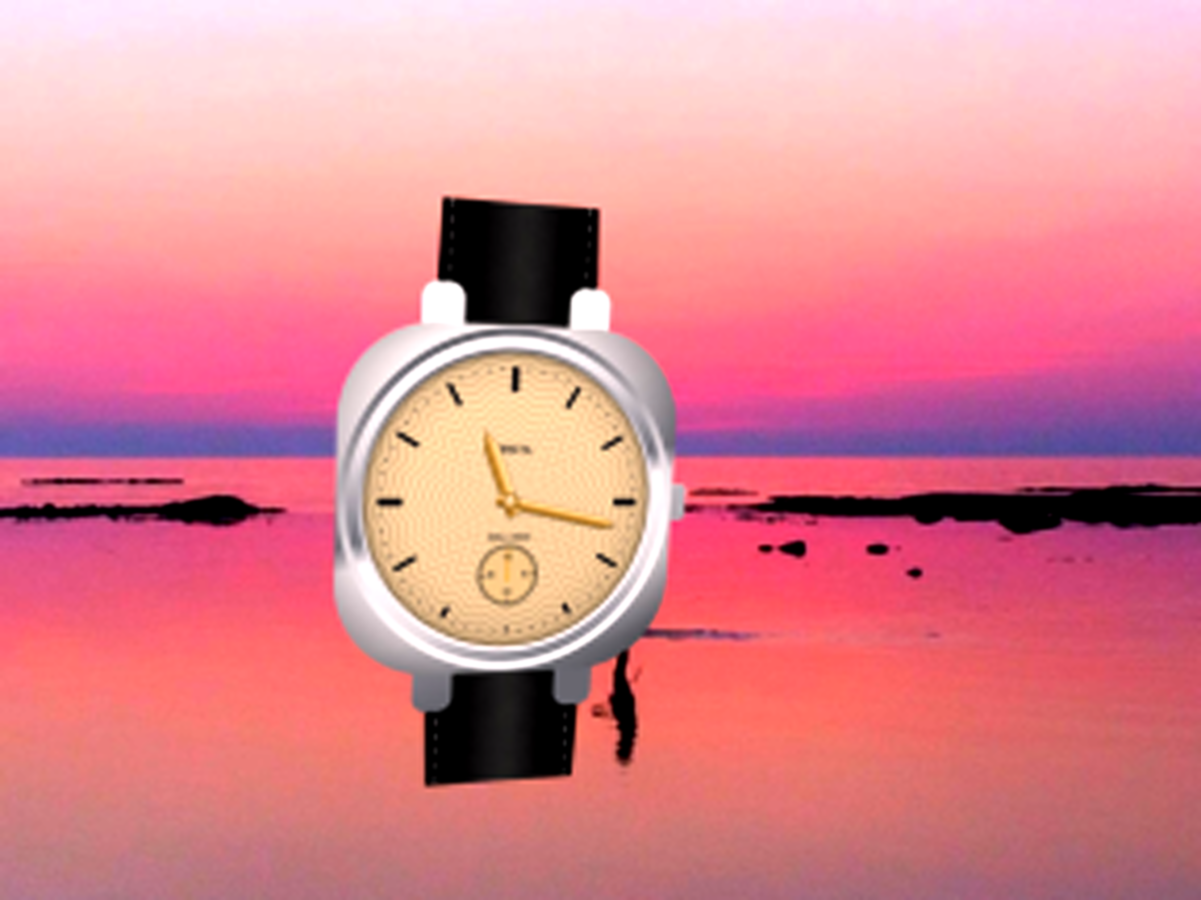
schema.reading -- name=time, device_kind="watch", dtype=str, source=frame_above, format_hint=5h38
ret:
11h17
